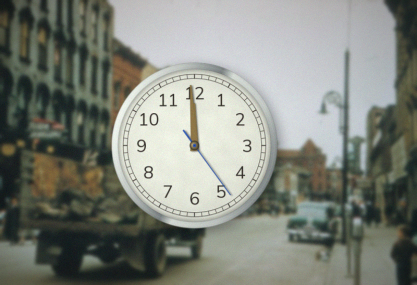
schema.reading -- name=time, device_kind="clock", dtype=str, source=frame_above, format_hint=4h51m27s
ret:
11h59m24s
